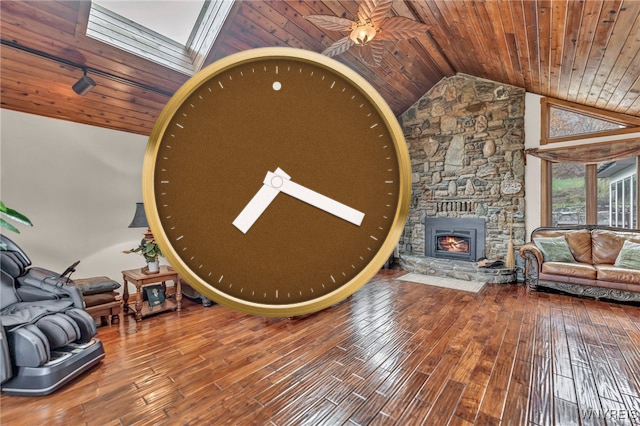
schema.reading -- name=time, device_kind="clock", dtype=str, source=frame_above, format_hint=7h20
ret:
7h19
